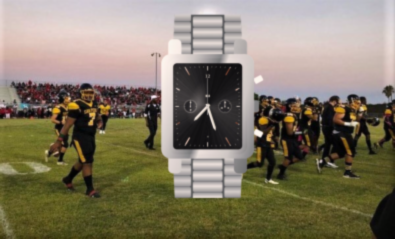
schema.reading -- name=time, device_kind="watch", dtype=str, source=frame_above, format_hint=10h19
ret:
7h27
